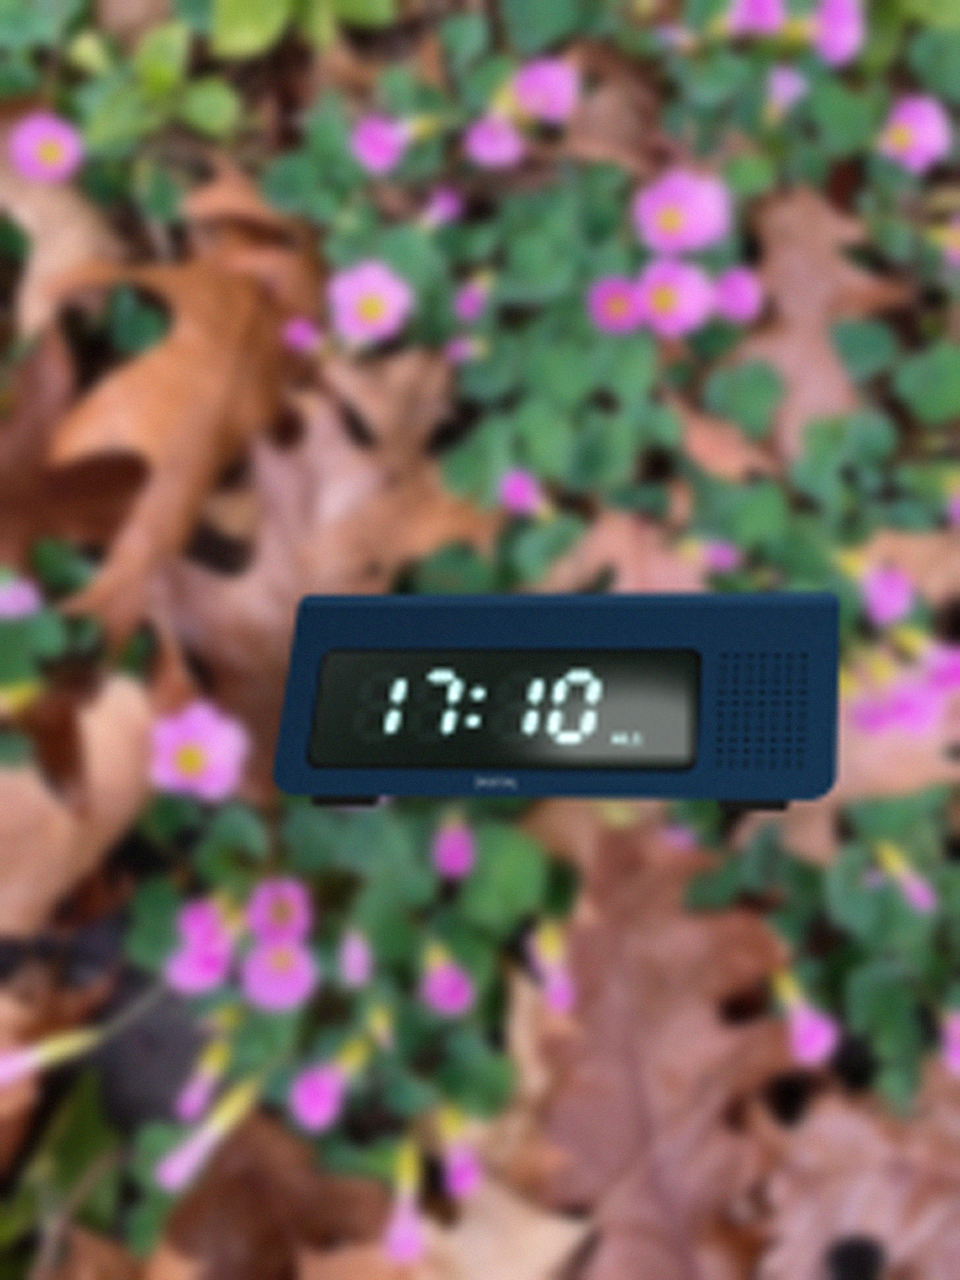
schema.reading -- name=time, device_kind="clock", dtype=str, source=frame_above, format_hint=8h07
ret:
17h10
